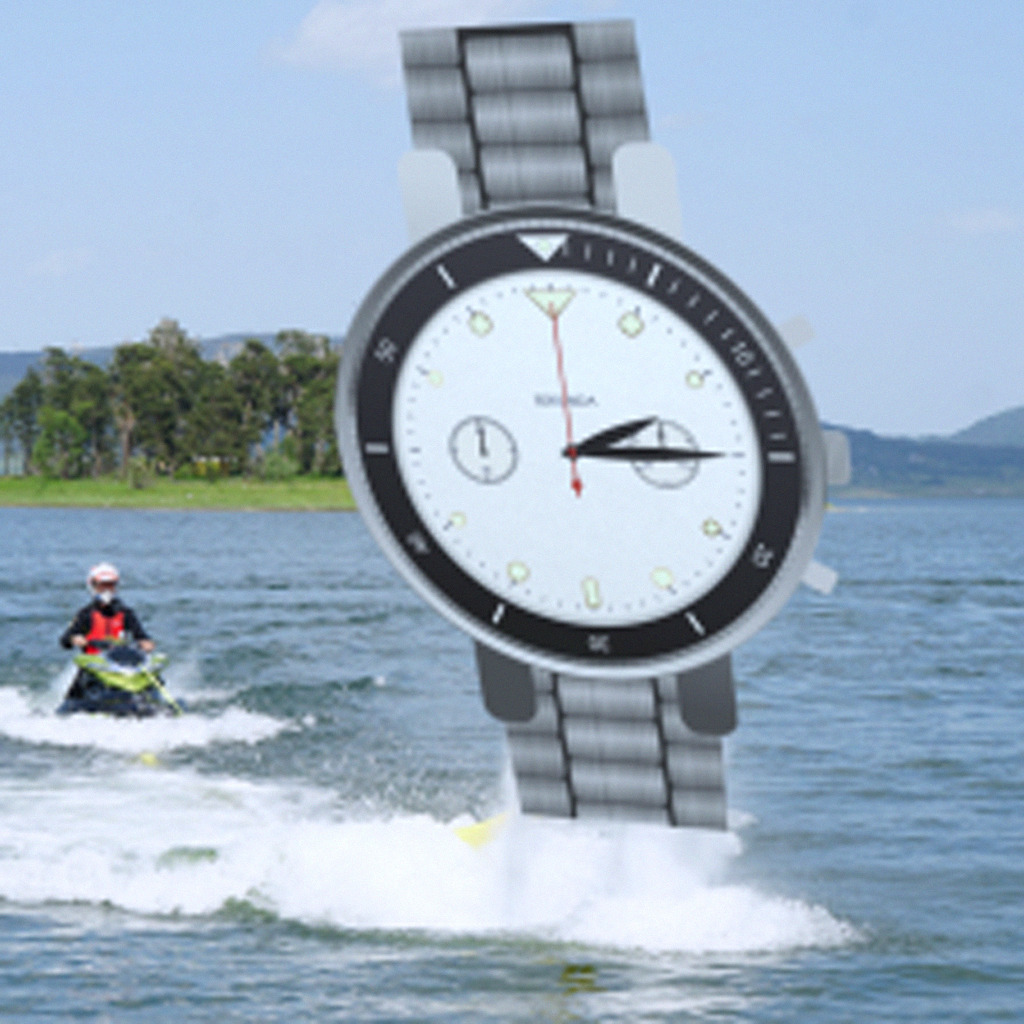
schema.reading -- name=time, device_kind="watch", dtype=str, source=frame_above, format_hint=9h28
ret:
2h15
